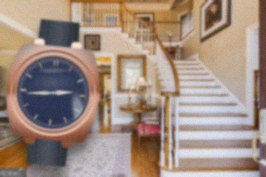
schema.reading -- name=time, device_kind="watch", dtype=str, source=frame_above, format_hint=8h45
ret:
2h44
